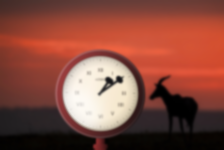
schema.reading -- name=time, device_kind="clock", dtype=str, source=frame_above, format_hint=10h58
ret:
1h09
